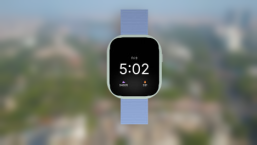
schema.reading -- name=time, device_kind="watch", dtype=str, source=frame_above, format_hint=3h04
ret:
5h02
